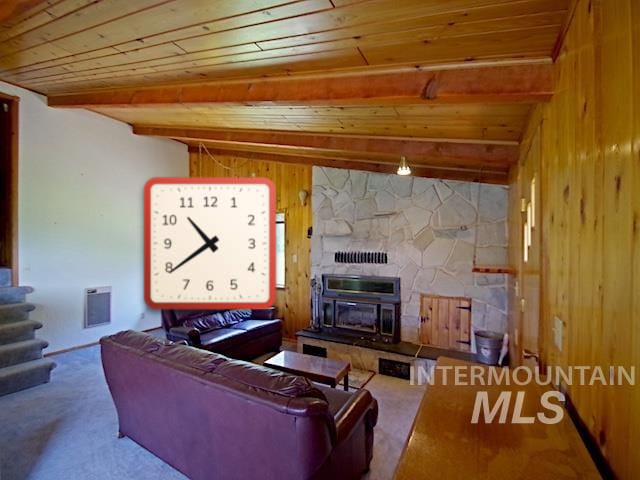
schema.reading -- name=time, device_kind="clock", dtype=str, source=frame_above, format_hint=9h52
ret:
10h39
